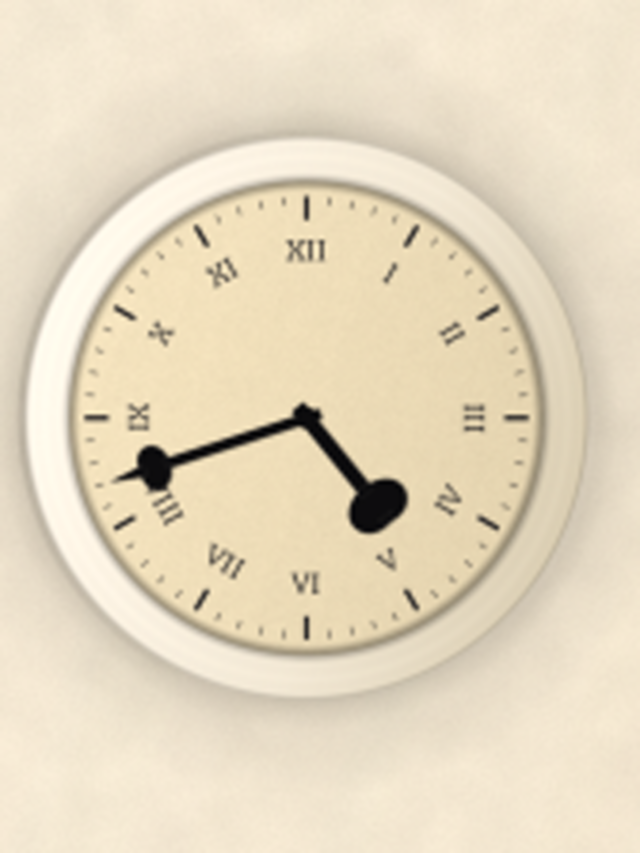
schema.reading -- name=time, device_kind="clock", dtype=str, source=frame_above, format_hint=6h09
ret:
4h42
